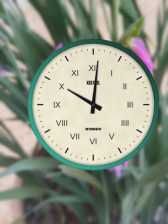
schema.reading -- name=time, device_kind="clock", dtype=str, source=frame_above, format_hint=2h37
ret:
10h01
